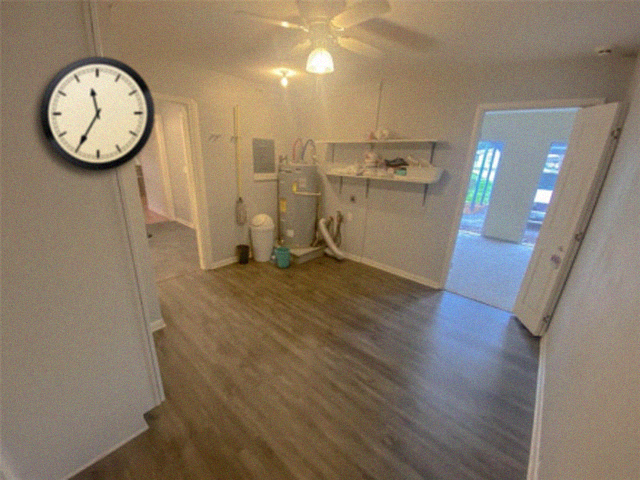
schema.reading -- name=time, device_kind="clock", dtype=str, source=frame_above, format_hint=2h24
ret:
11h35
